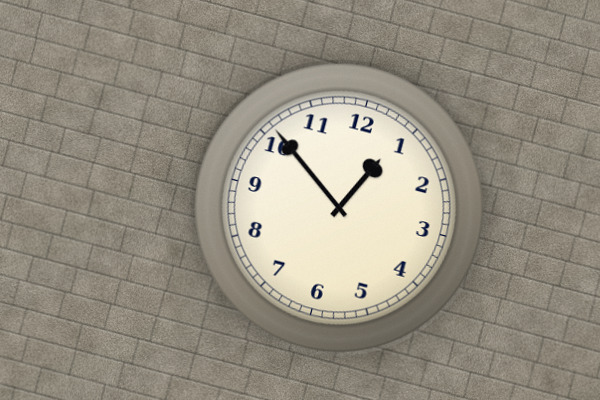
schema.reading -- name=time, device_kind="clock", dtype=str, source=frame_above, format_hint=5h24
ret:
12h51
